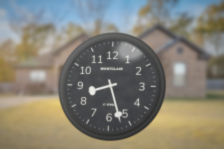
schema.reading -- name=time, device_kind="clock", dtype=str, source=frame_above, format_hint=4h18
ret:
8h27
